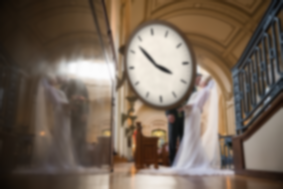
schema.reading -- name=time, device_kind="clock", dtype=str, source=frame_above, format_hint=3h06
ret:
3h53
